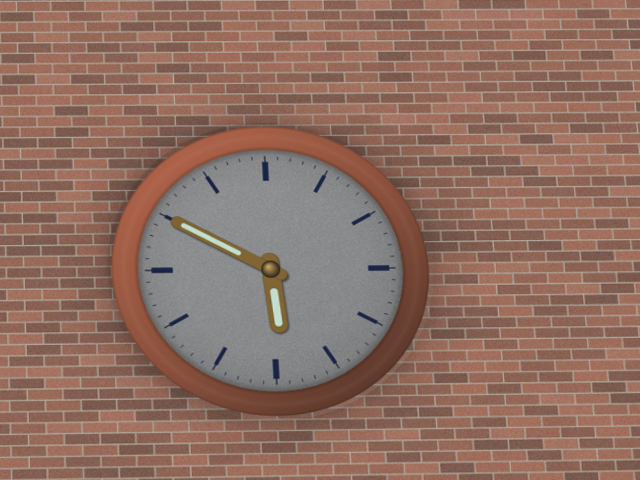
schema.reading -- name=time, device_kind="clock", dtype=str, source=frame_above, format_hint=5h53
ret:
5h50
